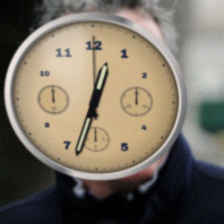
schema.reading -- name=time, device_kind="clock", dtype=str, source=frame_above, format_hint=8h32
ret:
12h33
